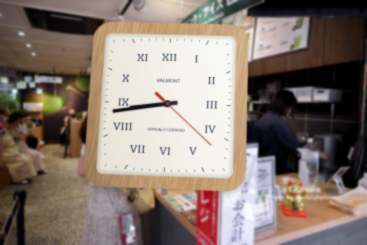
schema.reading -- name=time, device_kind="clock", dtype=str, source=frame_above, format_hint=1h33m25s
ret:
8h43m22s
